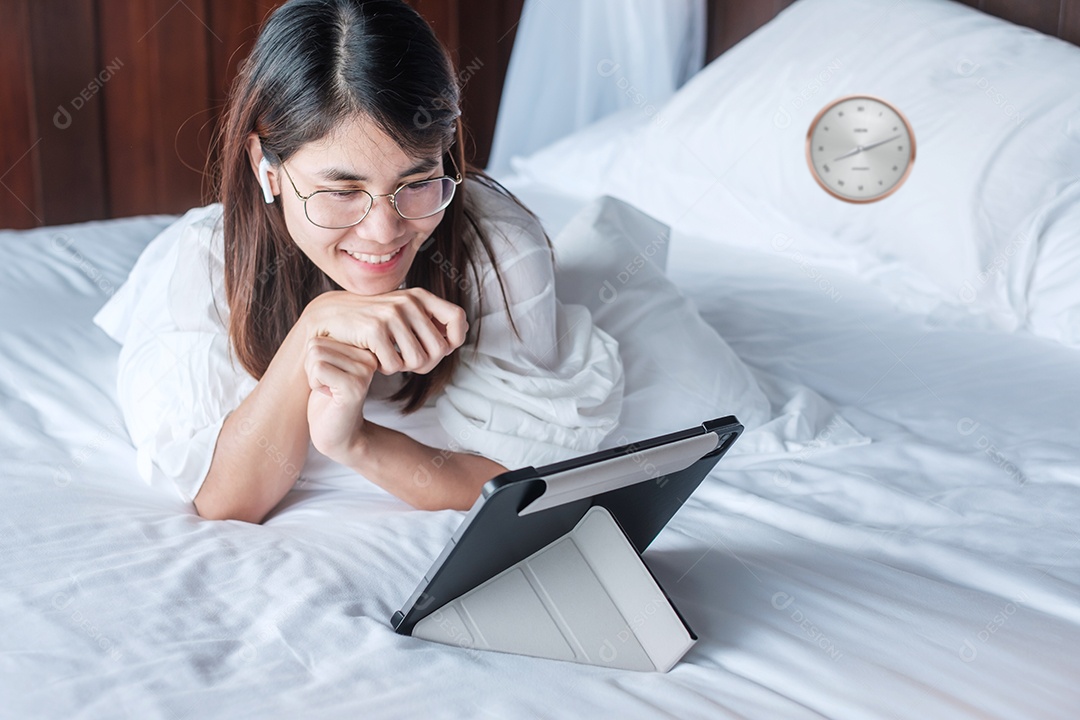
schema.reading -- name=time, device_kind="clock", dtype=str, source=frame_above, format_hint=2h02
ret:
8h12
